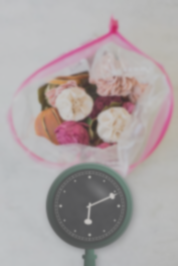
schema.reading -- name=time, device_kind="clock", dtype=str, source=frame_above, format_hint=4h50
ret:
6h11
